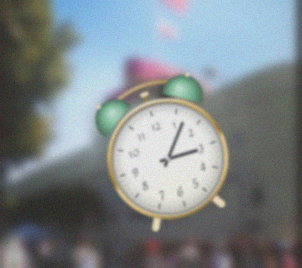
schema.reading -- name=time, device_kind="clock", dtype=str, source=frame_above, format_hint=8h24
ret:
3h07
